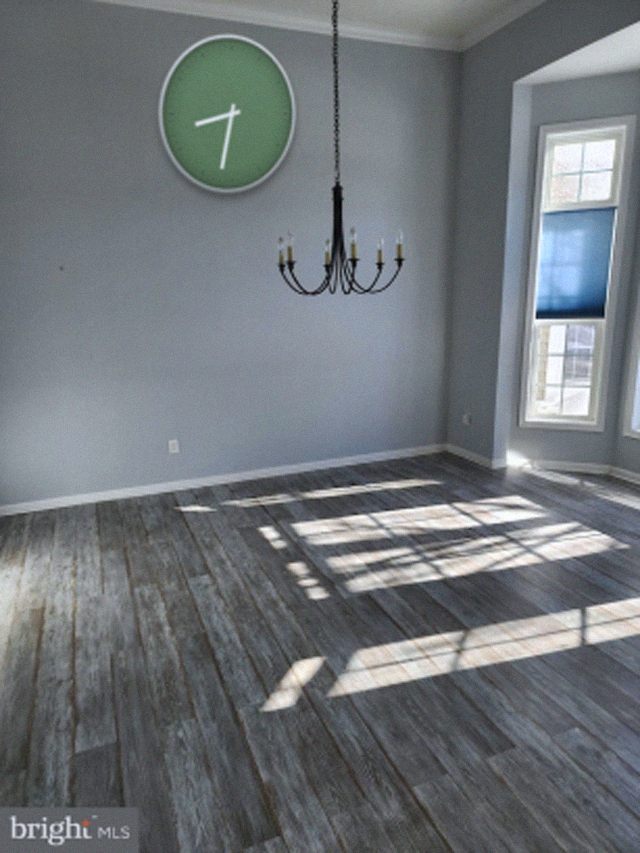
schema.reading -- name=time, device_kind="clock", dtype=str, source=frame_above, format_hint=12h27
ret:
8h32
